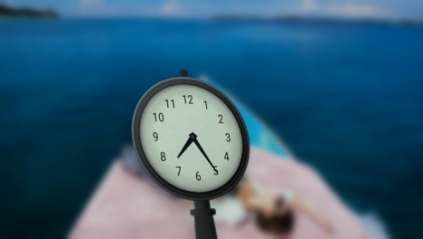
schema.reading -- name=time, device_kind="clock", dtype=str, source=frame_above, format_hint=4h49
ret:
7h25
